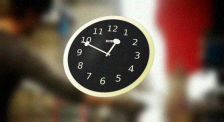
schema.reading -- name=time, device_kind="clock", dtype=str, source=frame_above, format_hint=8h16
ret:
12h49
